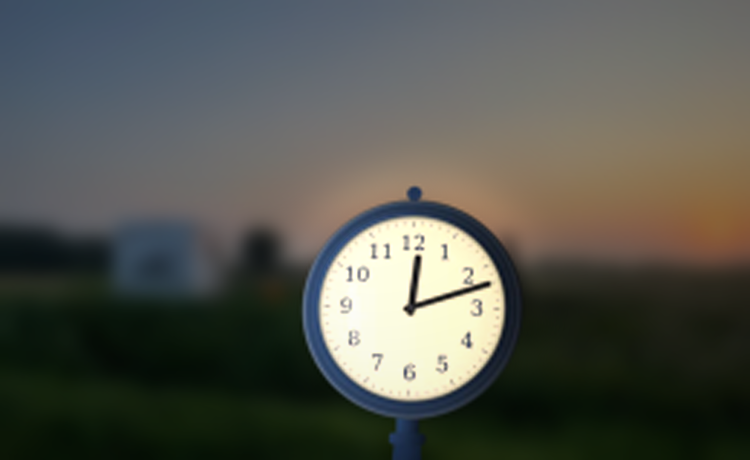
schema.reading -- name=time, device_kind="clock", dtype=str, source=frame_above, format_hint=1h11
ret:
12h12
